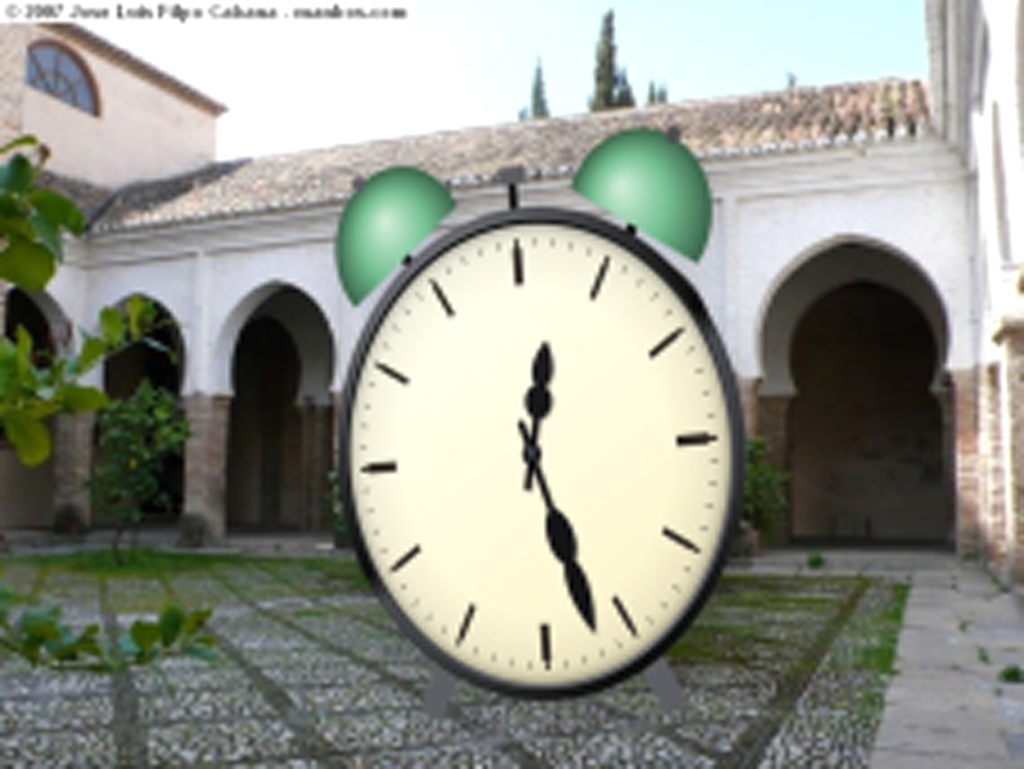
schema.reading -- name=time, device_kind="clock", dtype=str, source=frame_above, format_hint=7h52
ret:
12h27
